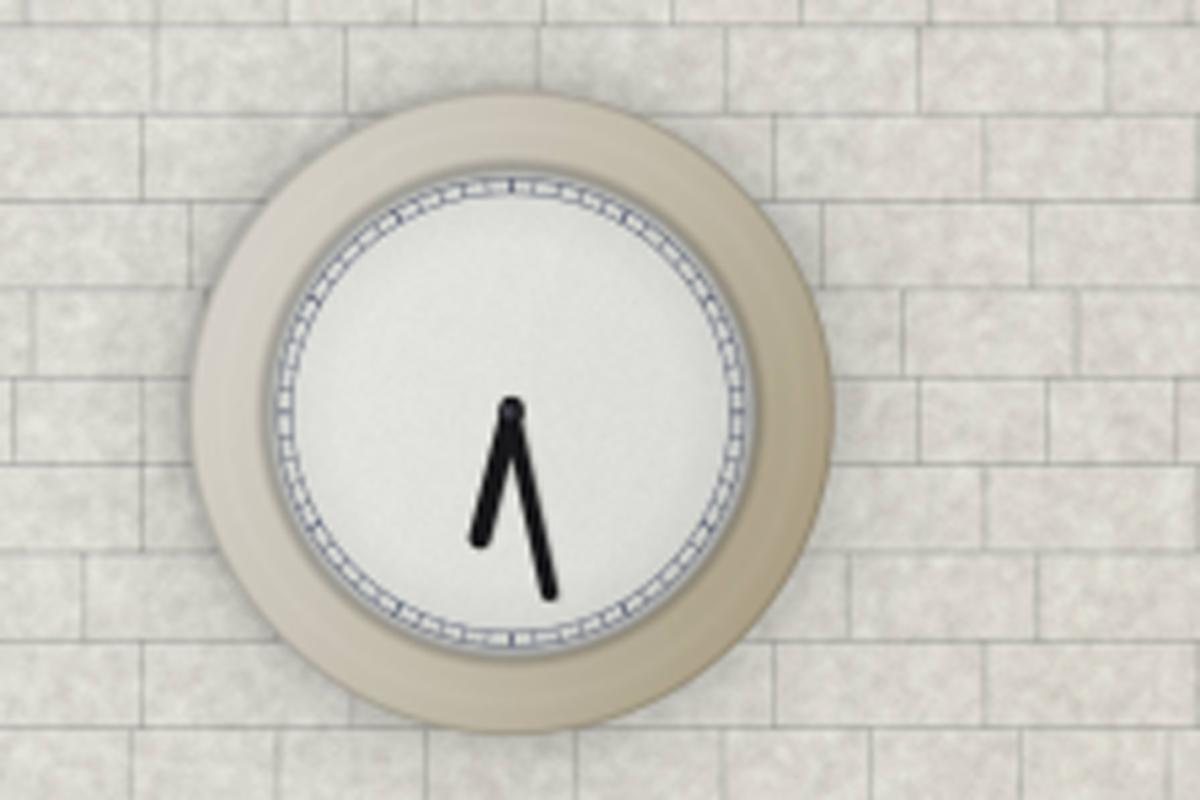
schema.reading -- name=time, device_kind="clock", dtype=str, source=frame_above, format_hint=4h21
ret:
6h28
